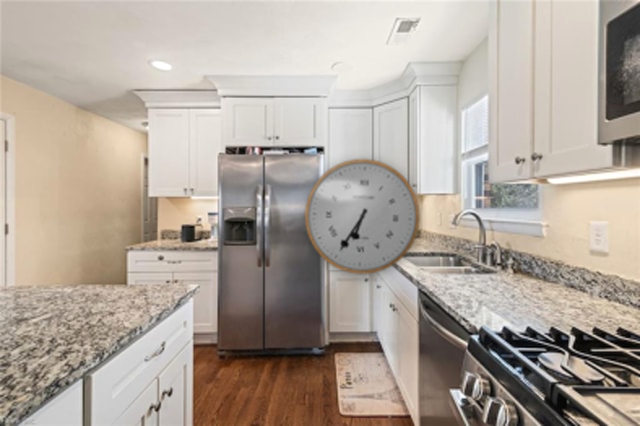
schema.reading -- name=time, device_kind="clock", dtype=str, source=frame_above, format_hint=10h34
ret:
6h35
